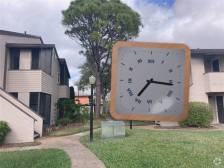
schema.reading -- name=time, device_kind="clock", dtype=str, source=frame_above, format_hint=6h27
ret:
7h16
